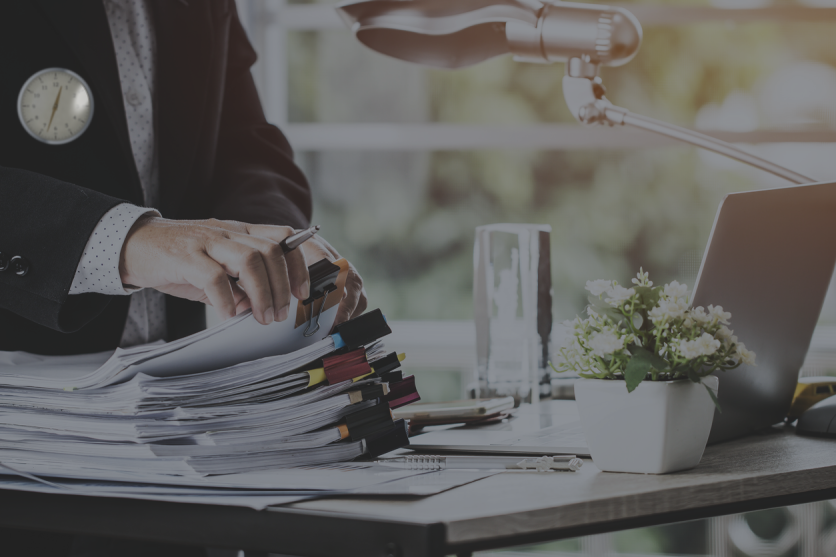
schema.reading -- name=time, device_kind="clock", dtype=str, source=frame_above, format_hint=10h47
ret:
12h33
